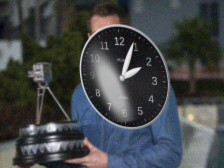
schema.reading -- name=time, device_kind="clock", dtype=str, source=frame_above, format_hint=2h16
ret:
2h04
